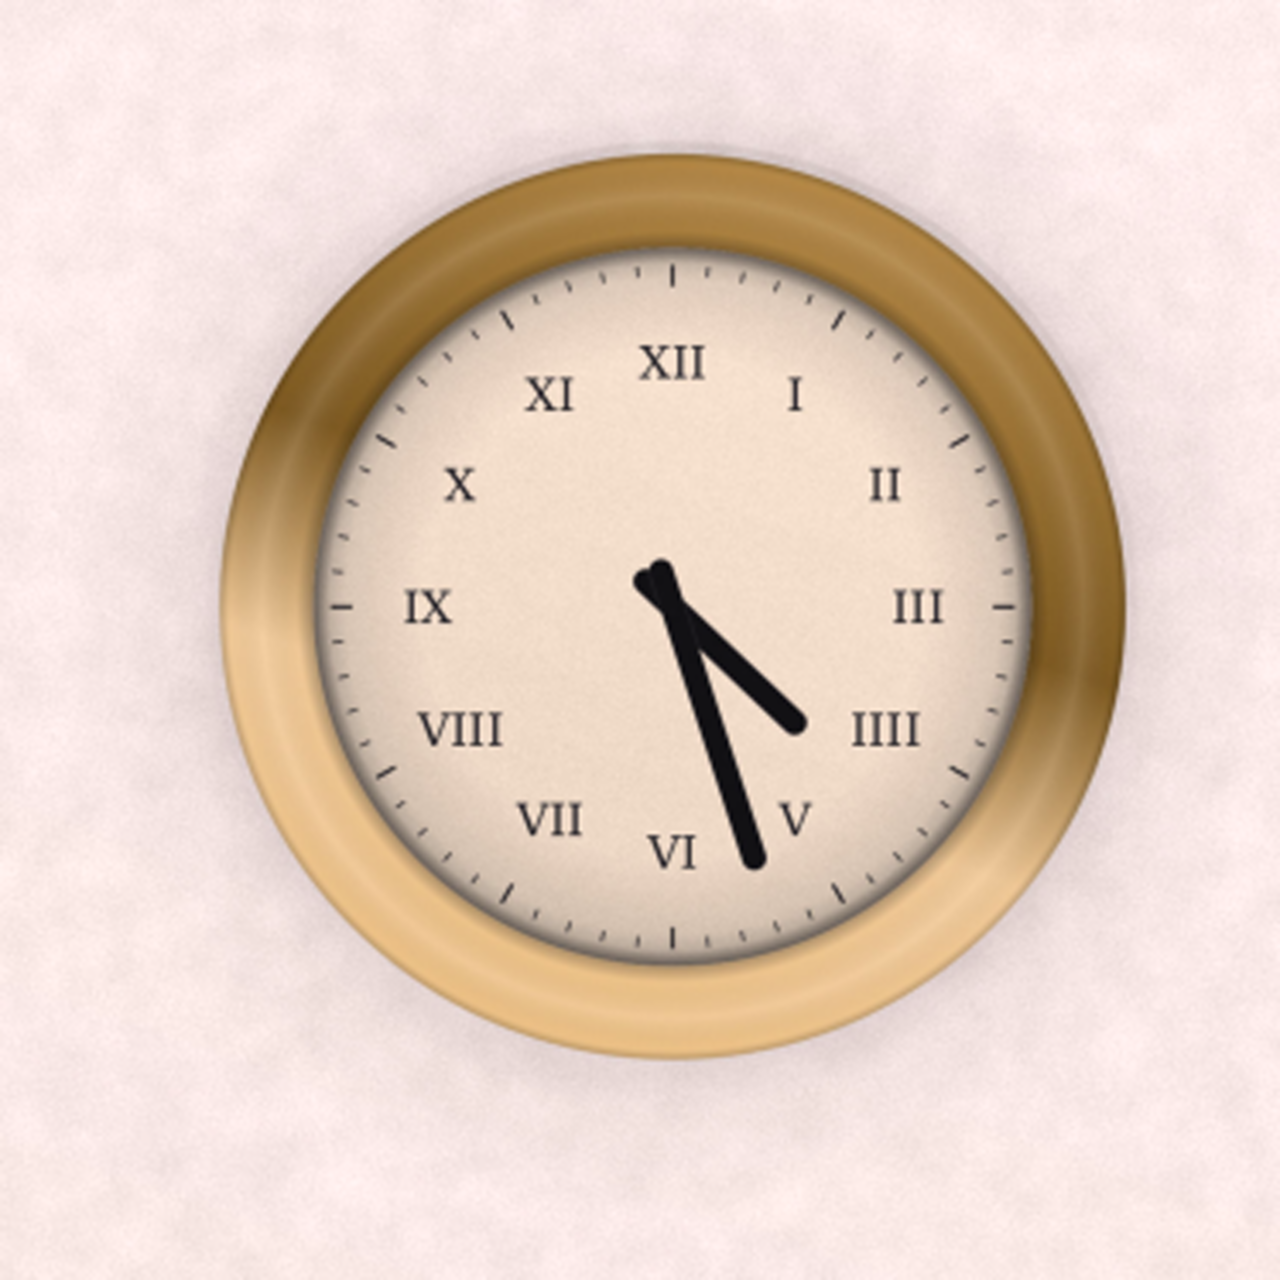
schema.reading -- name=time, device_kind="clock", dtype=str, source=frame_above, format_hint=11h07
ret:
4h27
